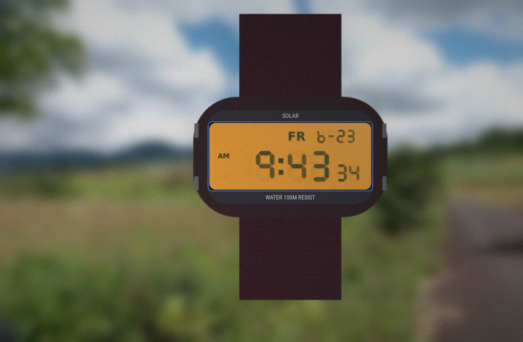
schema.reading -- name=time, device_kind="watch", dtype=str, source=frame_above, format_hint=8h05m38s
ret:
9h43m34s
